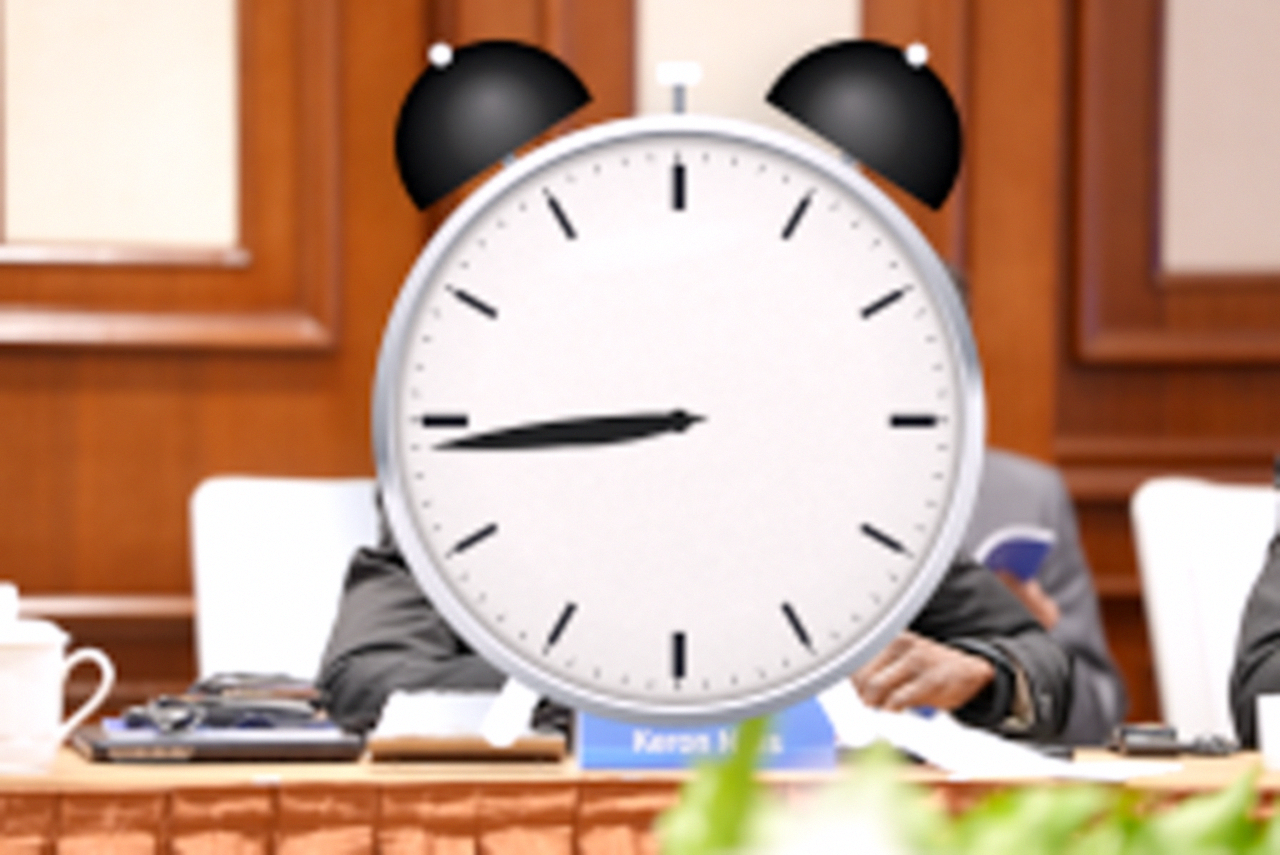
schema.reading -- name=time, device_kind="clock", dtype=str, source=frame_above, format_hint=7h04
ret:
8h44
